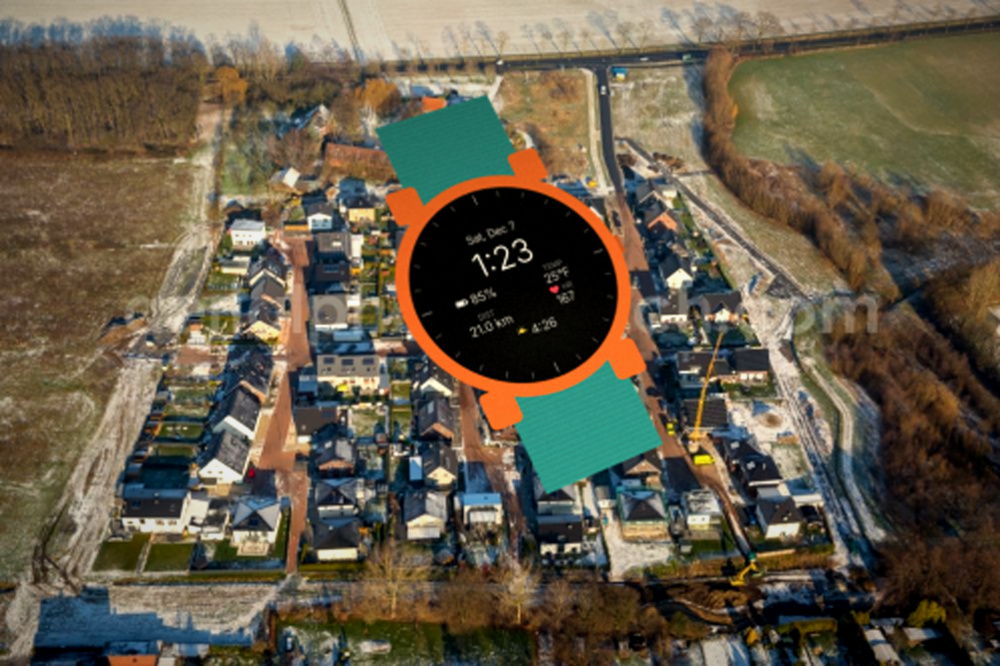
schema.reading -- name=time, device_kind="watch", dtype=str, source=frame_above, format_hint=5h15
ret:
1h23
